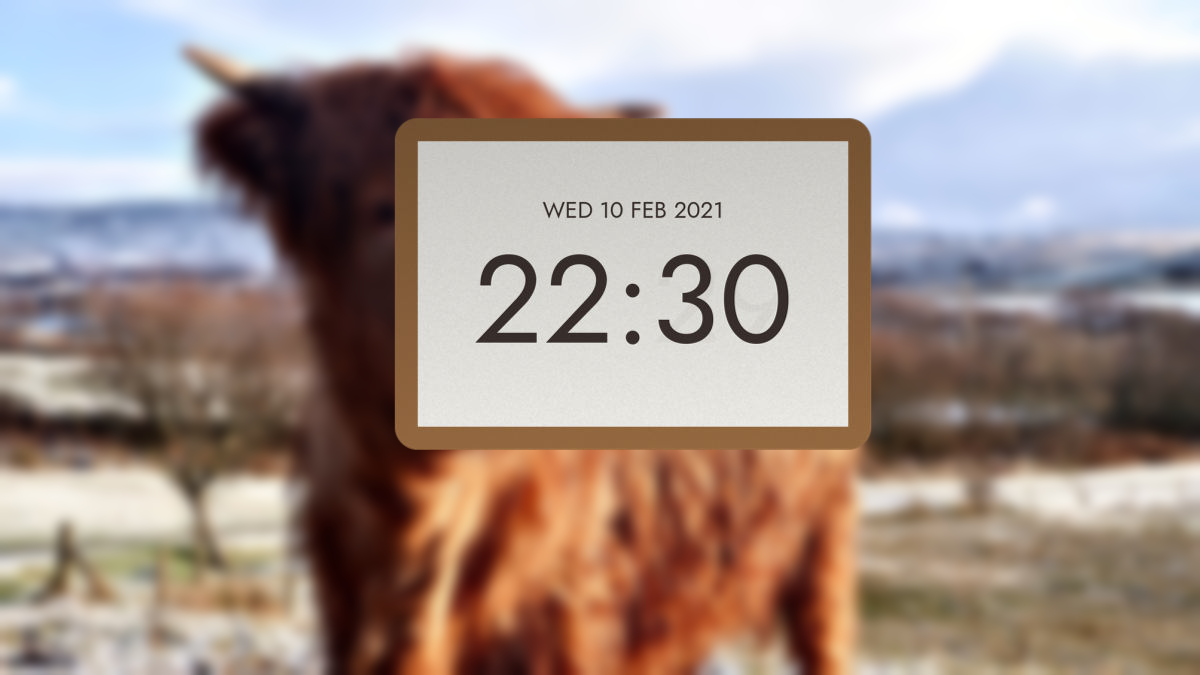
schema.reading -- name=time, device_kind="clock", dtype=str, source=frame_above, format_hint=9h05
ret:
22h30
